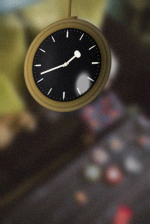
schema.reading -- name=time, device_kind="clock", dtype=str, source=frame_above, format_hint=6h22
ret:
1h42
